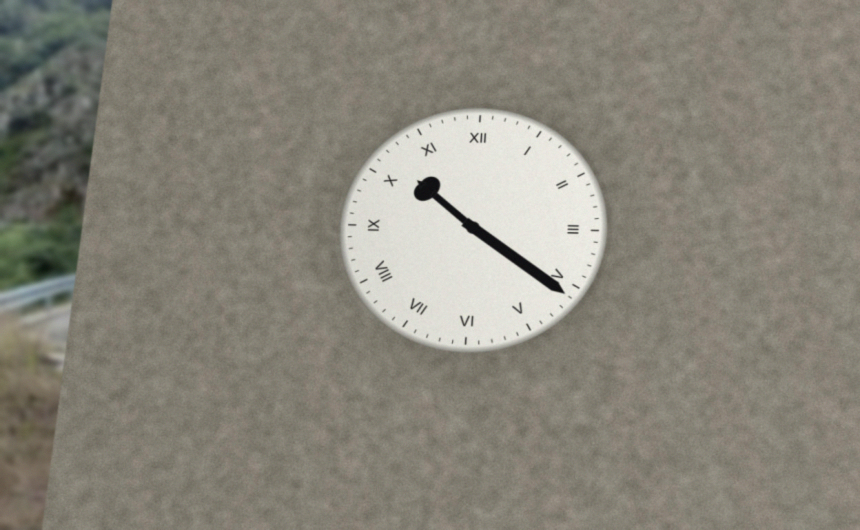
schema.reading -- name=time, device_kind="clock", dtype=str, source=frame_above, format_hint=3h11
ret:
10h21
